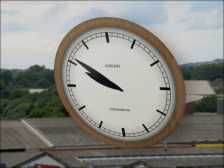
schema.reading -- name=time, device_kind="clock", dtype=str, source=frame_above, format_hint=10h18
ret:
9h51
